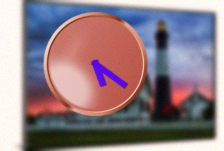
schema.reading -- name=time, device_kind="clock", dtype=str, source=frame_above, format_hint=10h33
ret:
5h21
